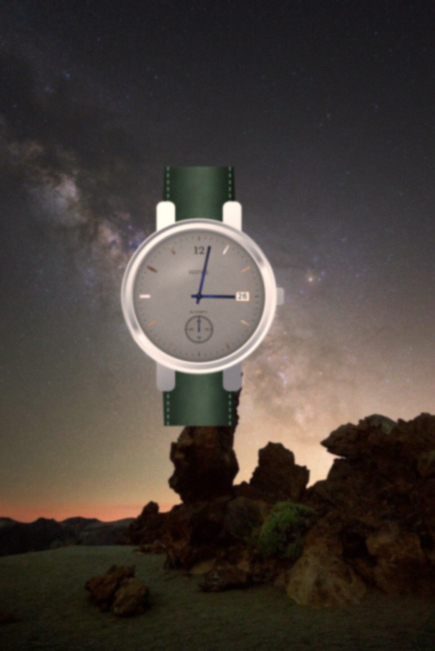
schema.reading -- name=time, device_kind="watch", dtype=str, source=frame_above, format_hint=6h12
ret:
3h02
